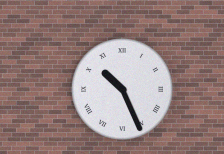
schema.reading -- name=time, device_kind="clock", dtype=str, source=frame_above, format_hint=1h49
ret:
10h26
